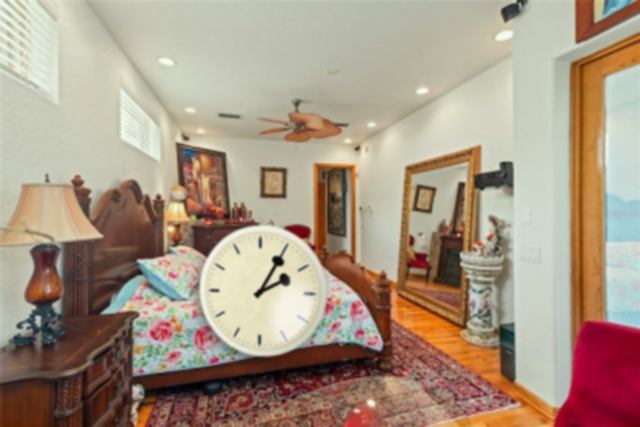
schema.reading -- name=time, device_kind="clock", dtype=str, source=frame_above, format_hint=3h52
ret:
2h05
